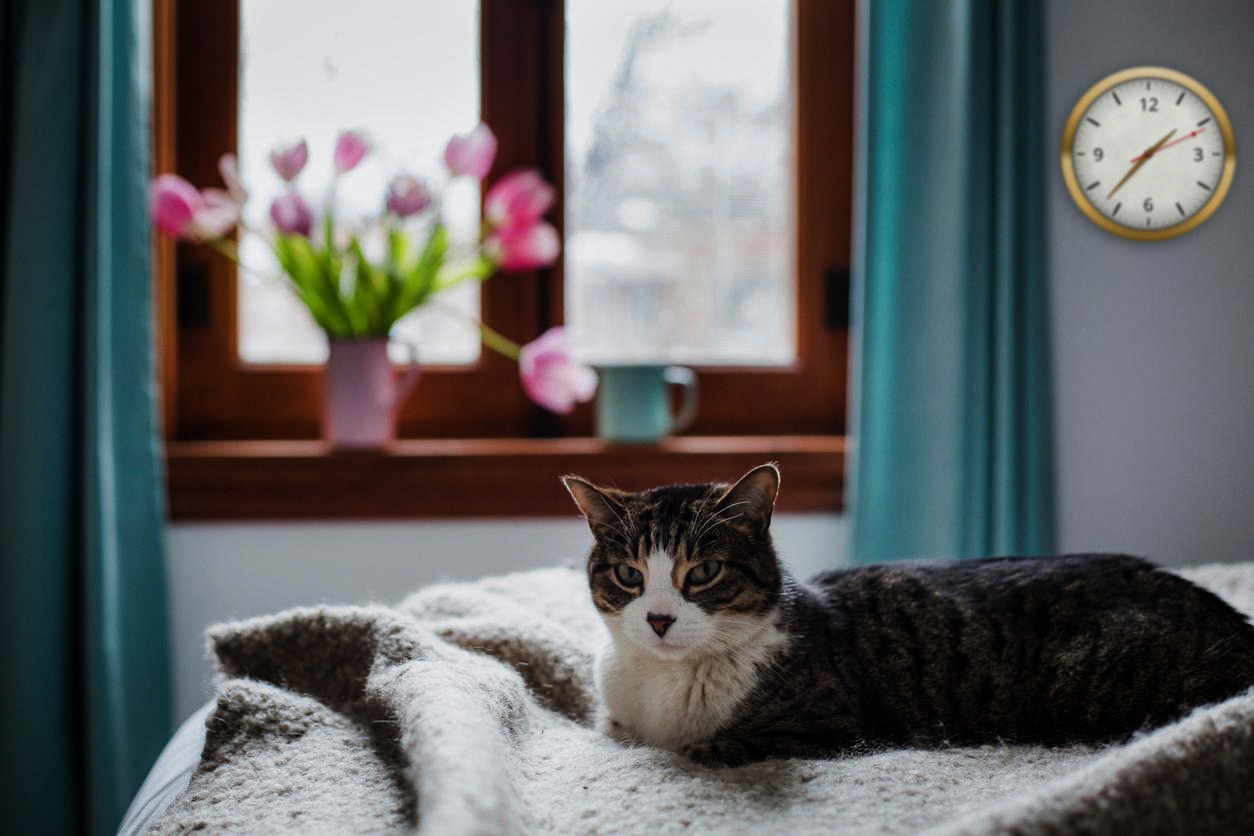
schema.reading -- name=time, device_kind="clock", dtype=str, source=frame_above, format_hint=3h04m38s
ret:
1h37m11s
